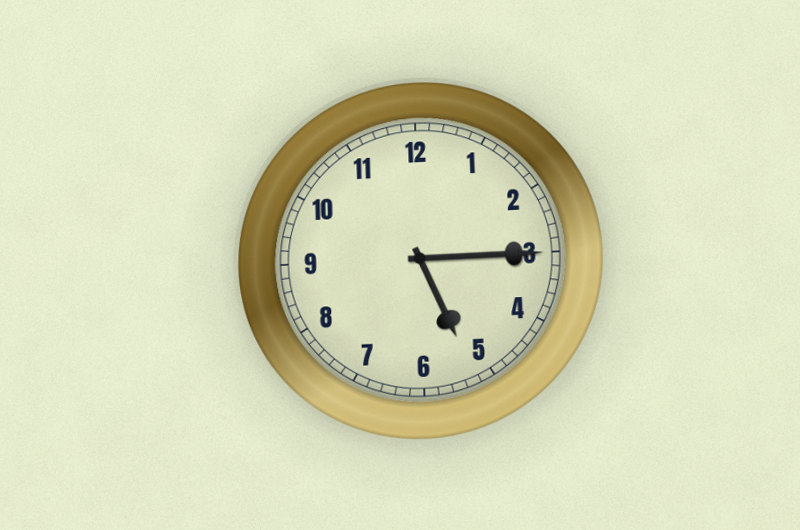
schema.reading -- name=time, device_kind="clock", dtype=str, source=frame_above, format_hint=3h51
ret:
5h15
